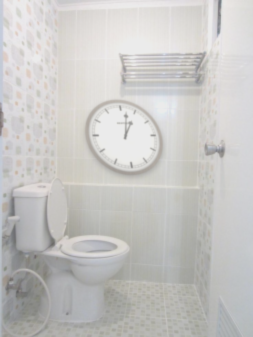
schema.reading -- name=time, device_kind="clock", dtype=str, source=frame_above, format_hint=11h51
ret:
1h02
